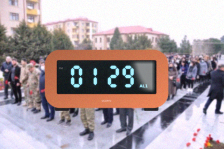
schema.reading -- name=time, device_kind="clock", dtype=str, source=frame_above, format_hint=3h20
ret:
1h29
